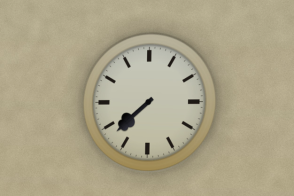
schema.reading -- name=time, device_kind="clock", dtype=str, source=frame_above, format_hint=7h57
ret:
7h38
